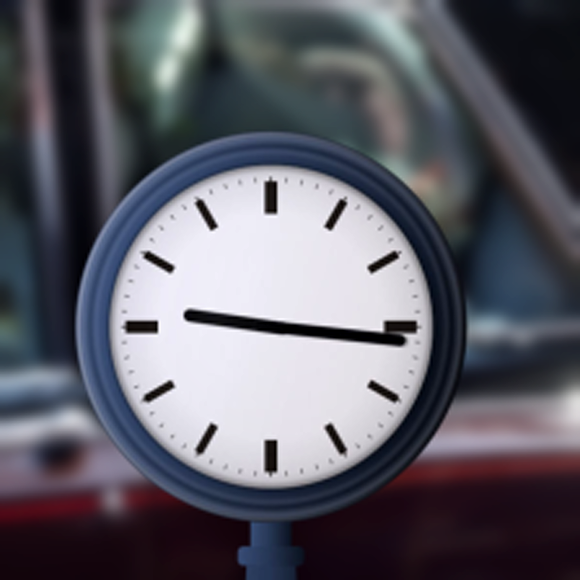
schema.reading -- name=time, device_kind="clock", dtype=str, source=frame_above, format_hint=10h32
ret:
9h16
